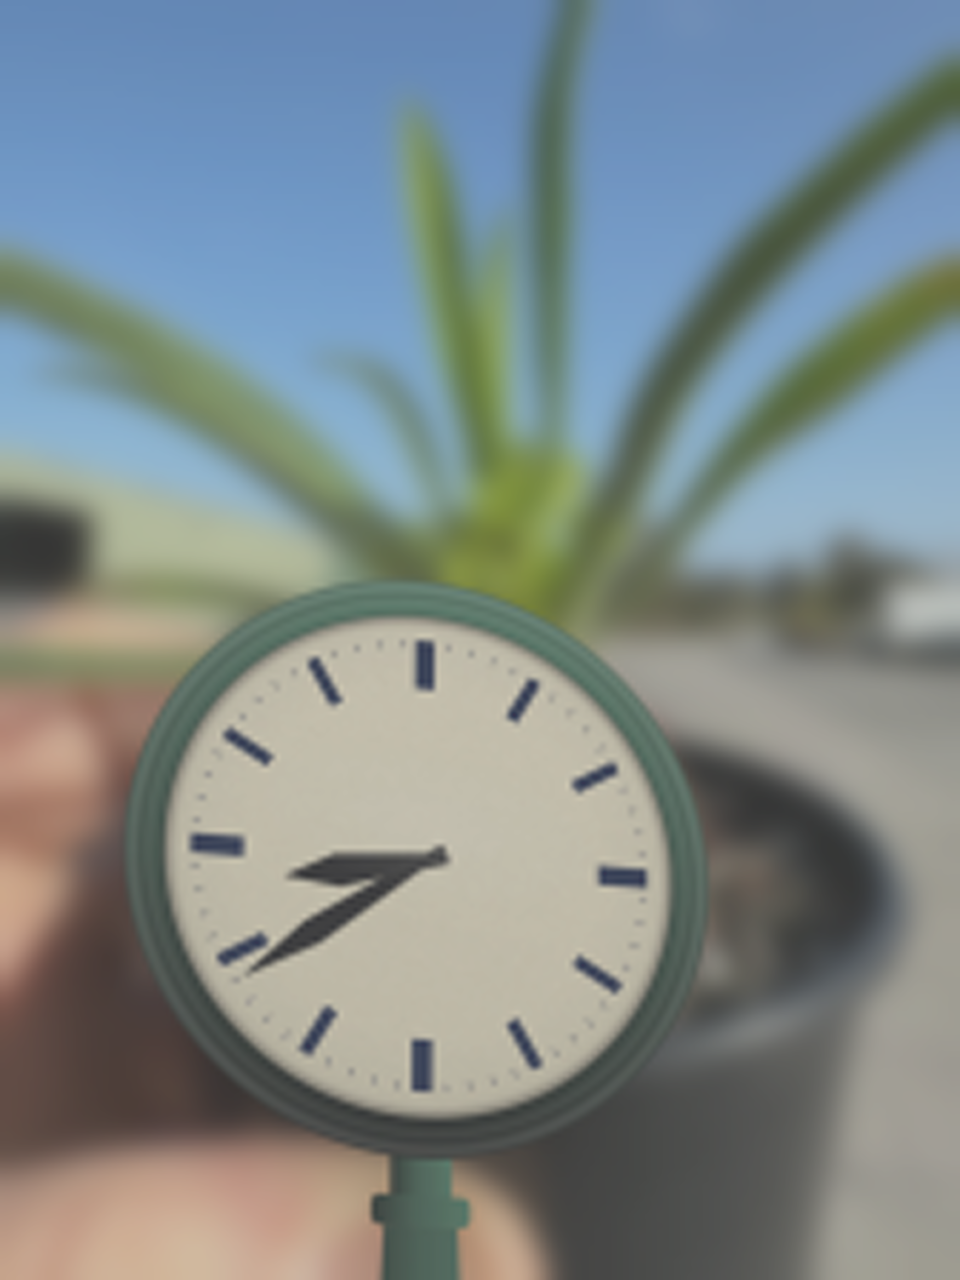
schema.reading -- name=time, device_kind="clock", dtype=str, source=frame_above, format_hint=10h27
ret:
8h39
